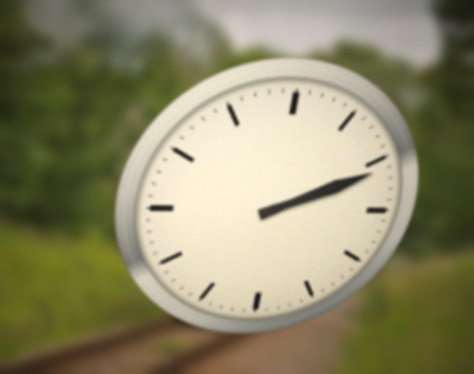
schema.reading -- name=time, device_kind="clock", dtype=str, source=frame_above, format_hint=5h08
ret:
2h11
